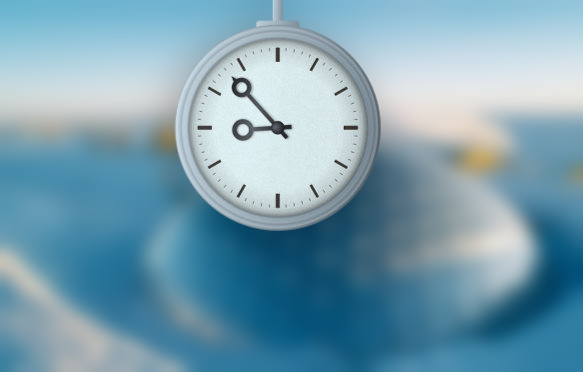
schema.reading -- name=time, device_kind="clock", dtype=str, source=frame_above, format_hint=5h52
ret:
8h53
